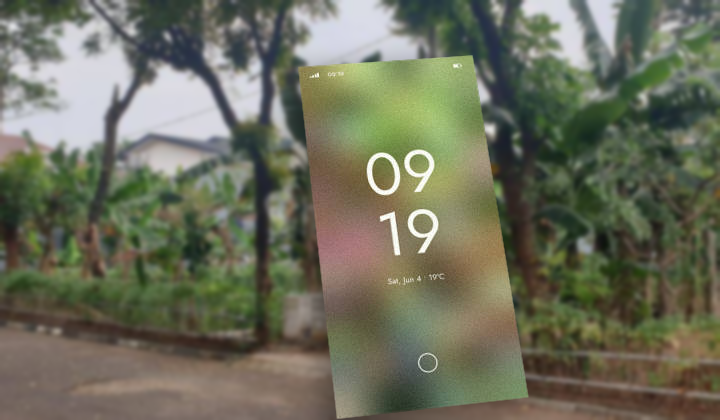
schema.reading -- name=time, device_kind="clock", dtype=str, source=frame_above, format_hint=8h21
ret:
9h19
